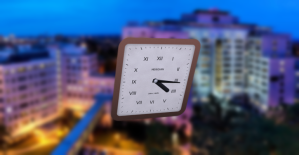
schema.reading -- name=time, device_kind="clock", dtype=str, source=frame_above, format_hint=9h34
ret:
4h16
